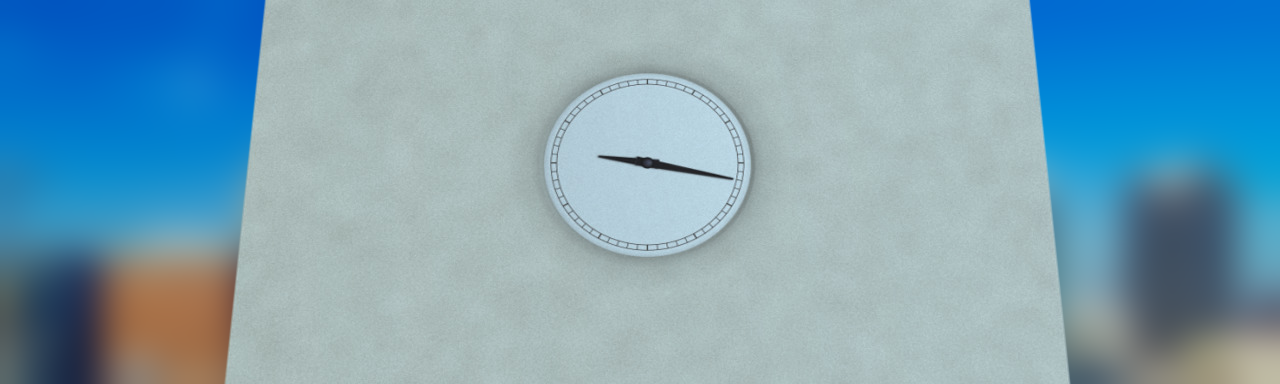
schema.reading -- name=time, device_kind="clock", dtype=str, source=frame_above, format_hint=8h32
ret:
9h17
